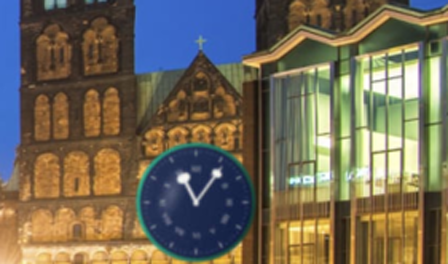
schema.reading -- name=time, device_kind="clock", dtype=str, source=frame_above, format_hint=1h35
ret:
11h06
